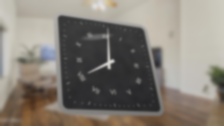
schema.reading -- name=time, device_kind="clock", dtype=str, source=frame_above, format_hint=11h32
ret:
8h01
